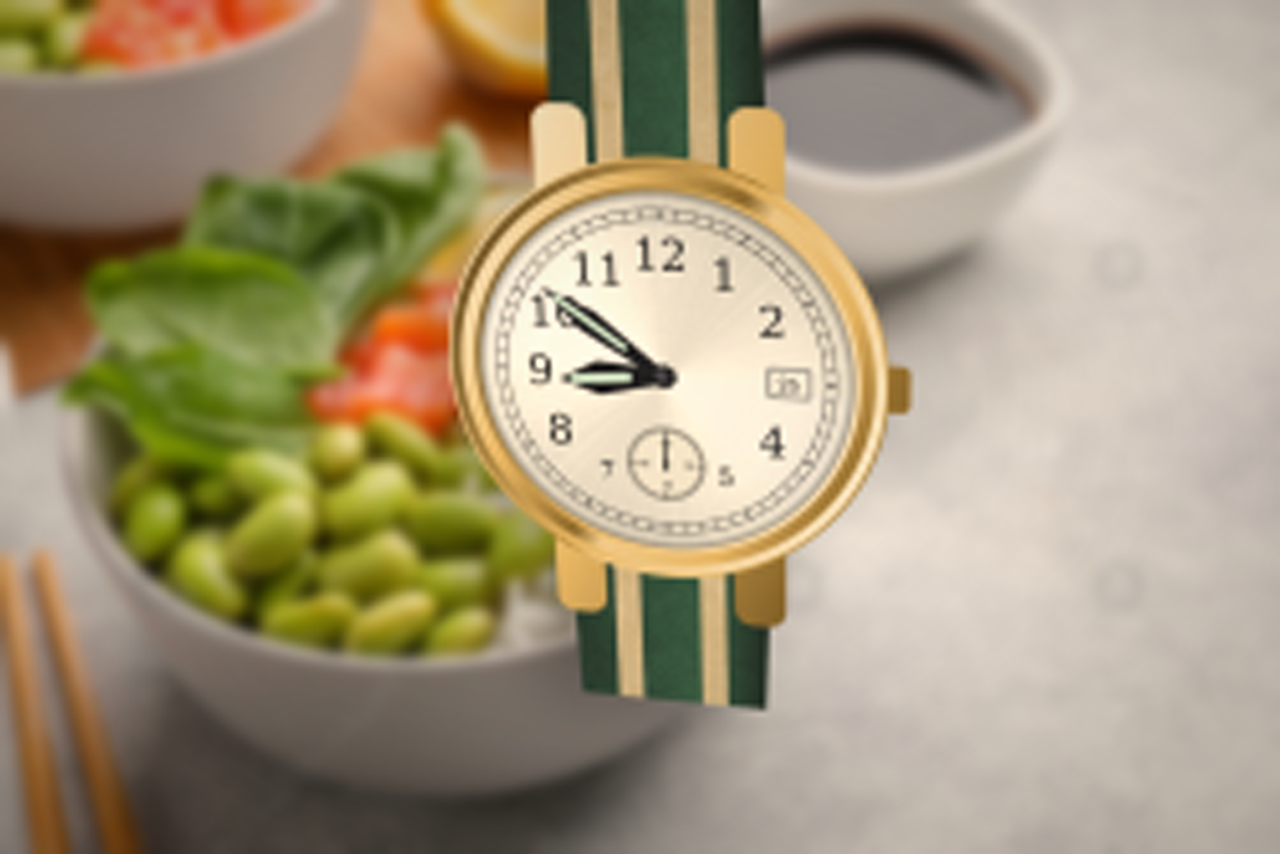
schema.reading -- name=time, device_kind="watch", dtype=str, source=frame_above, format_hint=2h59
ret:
8h51
